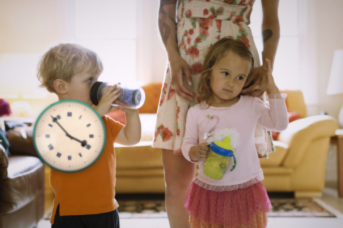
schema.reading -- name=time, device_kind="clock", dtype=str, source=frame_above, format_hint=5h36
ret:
3h53
